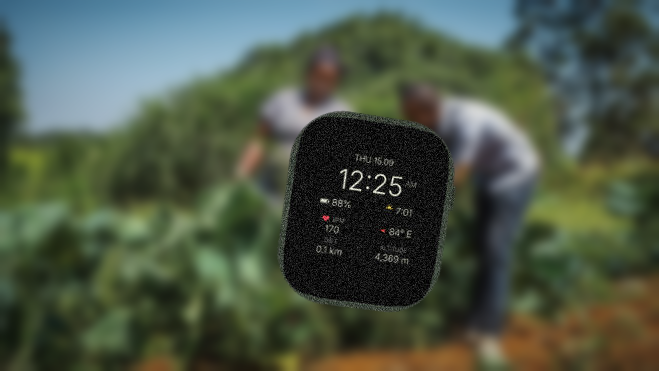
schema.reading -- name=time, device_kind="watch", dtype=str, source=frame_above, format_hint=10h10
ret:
12h25
